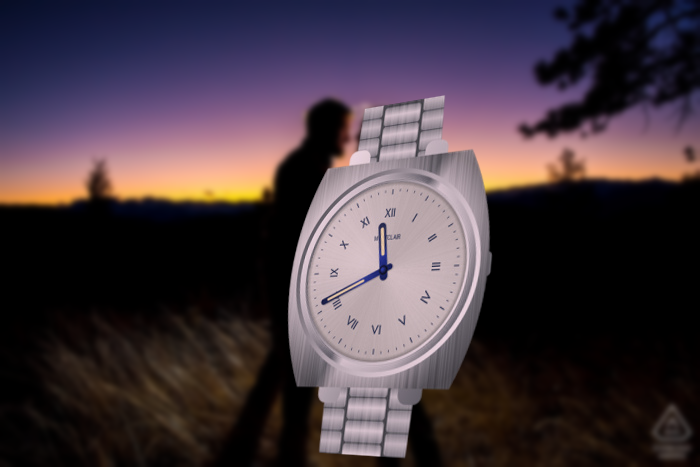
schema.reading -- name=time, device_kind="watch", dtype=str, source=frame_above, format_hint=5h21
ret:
11h41
